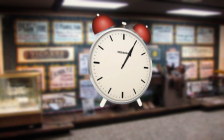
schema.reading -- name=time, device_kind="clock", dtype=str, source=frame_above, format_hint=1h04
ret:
1h05
